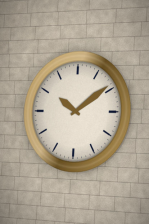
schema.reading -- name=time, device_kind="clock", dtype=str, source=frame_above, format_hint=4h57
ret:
10h09
